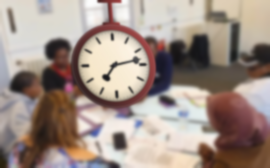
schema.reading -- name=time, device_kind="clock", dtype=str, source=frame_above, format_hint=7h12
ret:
7h13
